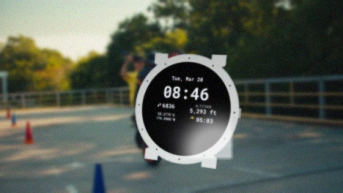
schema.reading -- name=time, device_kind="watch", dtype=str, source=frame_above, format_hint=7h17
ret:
8h46
